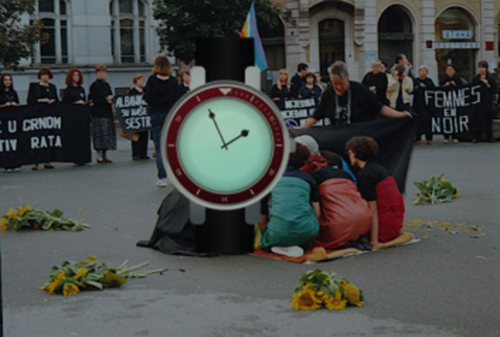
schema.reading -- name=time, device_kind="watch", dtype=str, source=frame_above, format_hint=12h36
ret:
1h56
